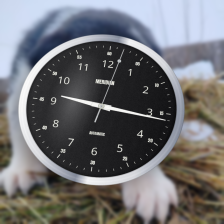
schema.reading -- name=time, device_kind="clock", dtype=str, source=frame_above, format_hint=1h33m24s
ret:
9h16m02s
